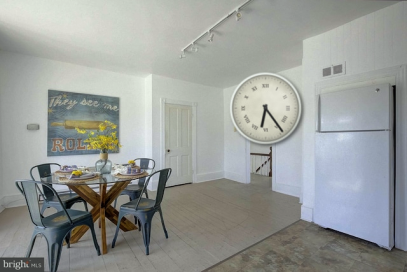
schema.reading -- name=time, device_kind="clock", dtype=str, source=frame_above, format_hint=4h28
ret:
6h24
